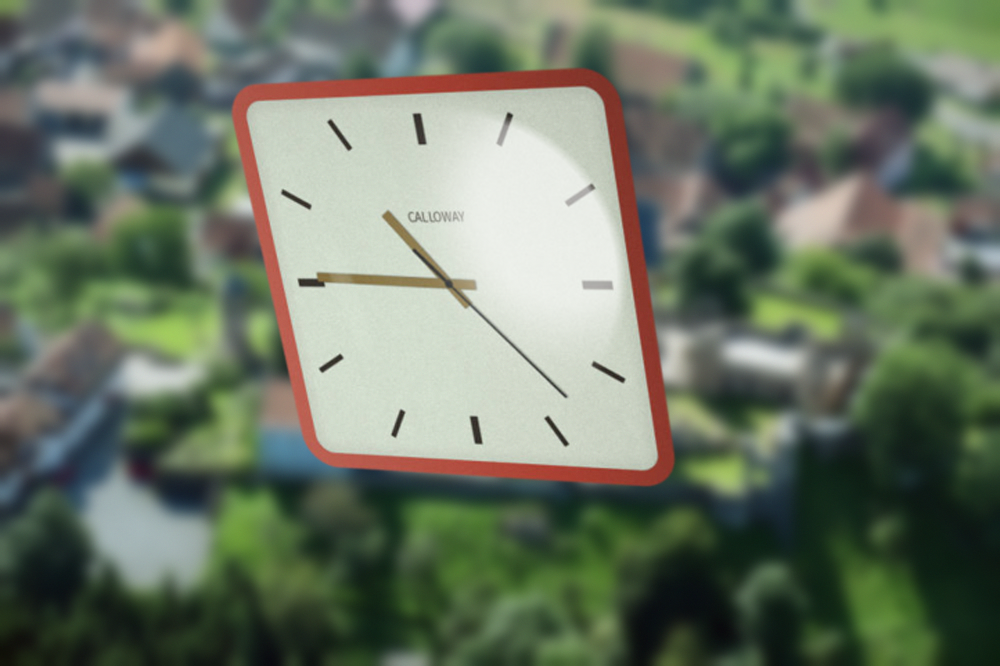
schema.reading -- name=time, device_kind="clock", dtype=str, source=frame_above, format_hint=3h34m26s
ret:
10h45m23s
